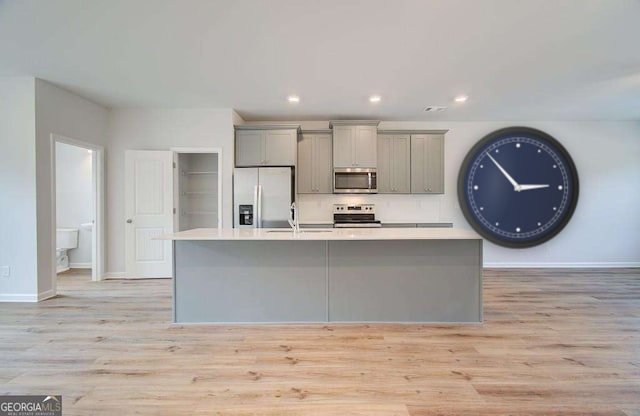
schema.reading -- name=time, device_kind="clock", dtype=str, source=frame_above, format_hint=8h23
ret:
2h53
